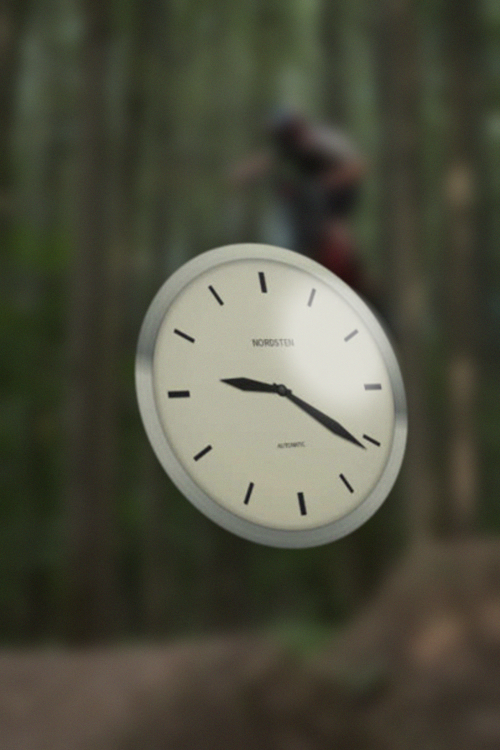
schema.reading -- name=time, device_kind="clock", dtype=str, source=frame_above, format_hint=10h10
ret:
9h21
